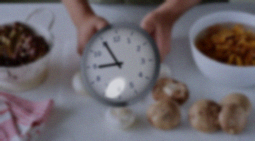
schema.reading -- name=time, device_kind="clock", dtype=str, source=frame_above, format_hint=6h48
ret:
8h55
